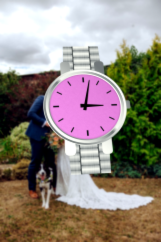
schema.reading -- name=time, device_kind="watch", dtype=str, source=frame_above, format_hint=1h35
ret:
3h02
